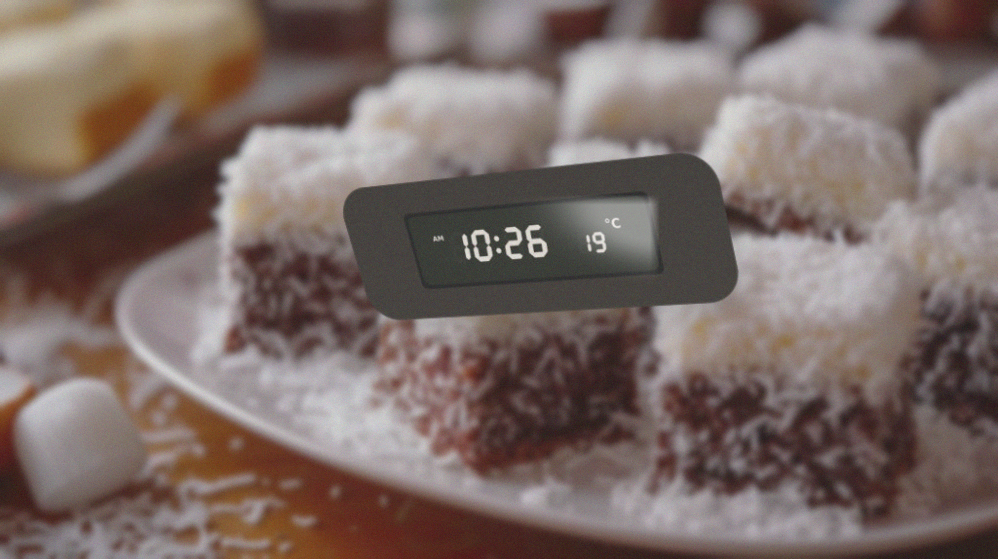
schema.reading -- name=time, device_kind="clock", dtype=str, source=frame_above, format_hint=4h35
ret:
10h26
